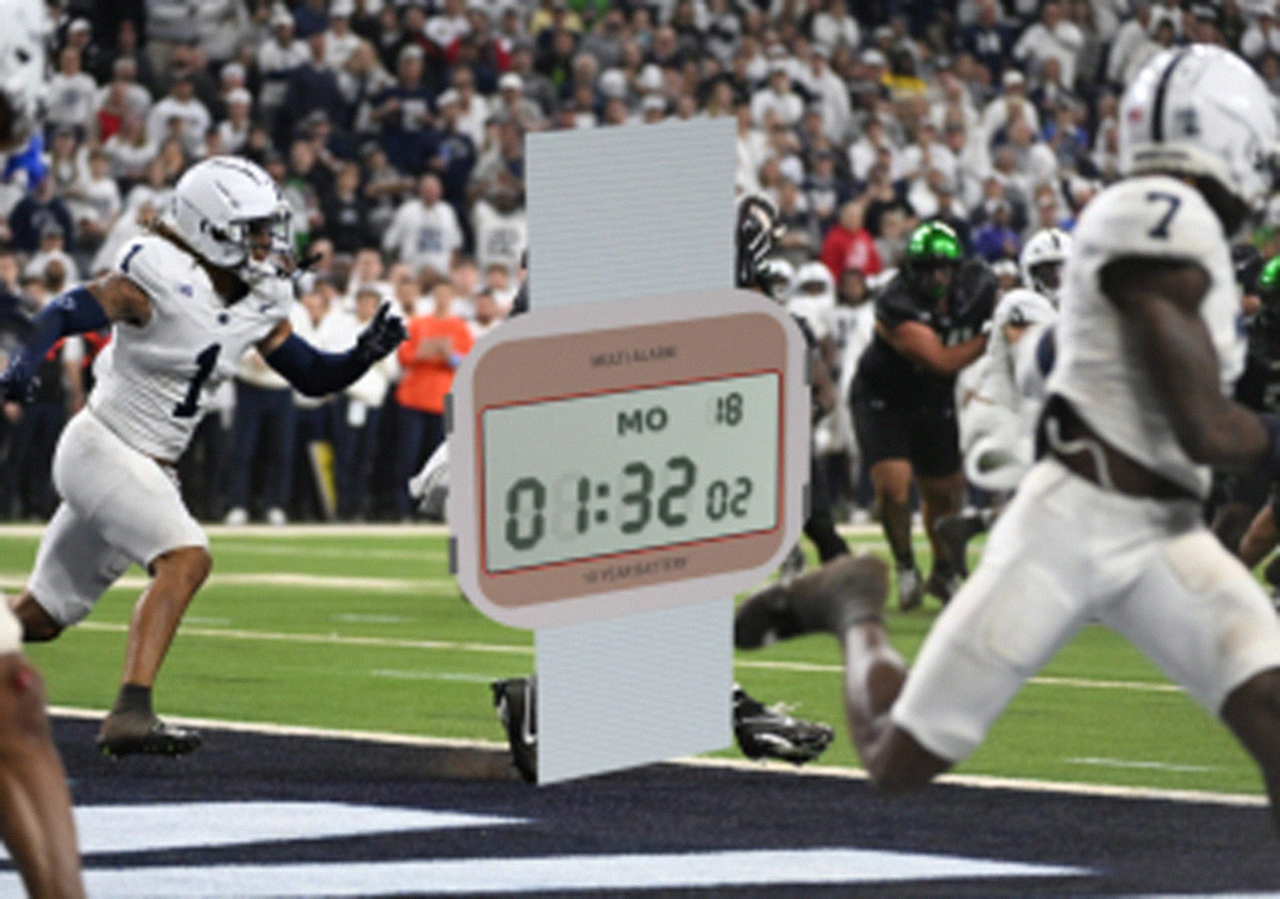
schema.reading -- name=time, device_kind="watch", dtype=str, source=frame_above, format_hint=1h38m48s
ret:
1h32m02s
